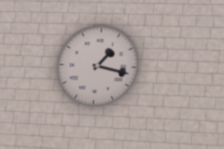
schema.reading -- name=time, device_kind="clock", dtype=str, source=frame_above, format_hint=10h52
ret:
1h17
